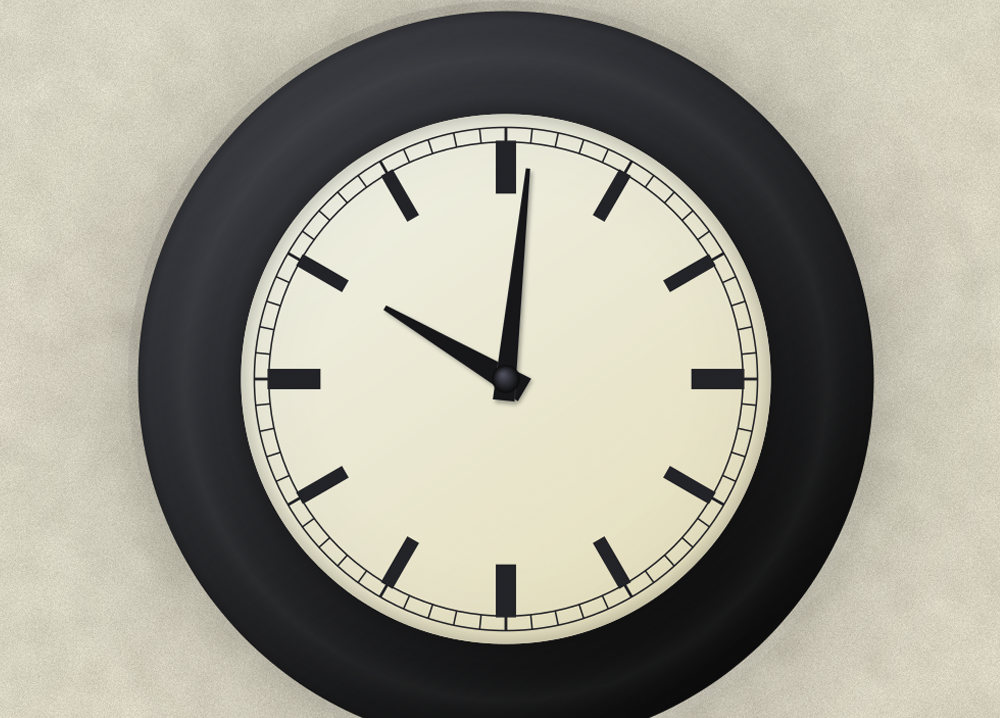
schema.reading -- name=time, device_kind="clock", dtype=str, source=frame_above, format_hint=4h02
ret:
10h01
